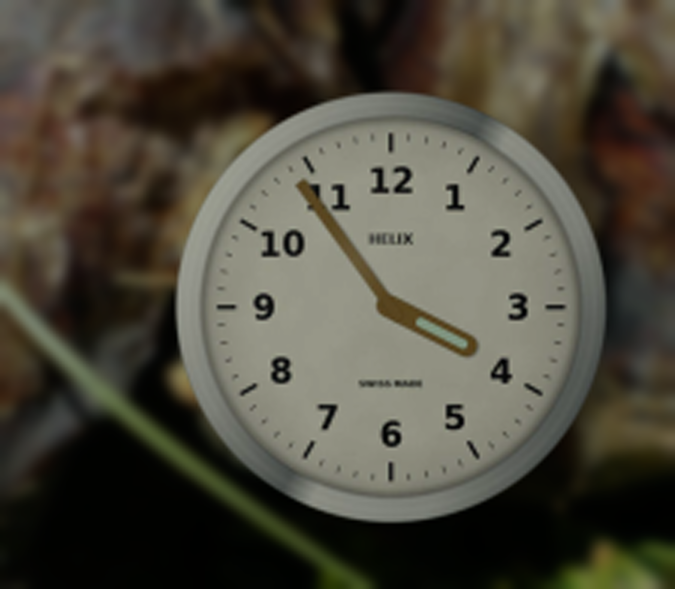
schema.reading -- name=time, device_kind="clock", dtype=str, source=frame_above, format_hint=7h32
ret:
3h54
